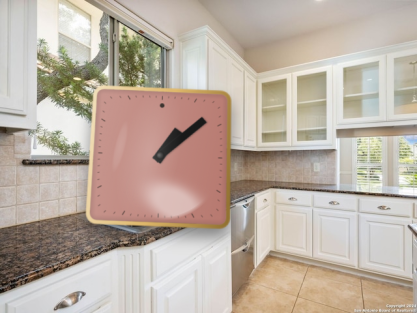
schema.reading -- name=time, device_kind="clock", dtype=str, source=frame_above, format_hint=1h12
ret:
1h08
